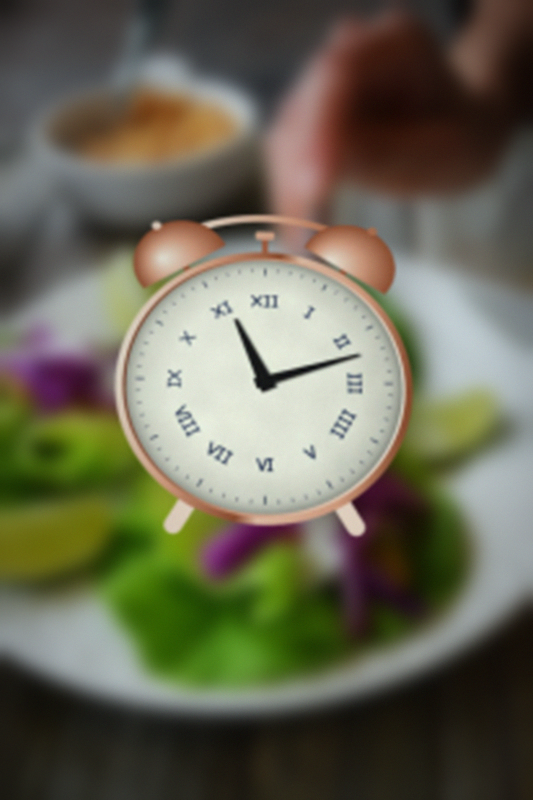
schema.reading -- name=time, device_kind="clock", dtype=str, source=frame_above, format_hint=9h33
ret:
11h12
